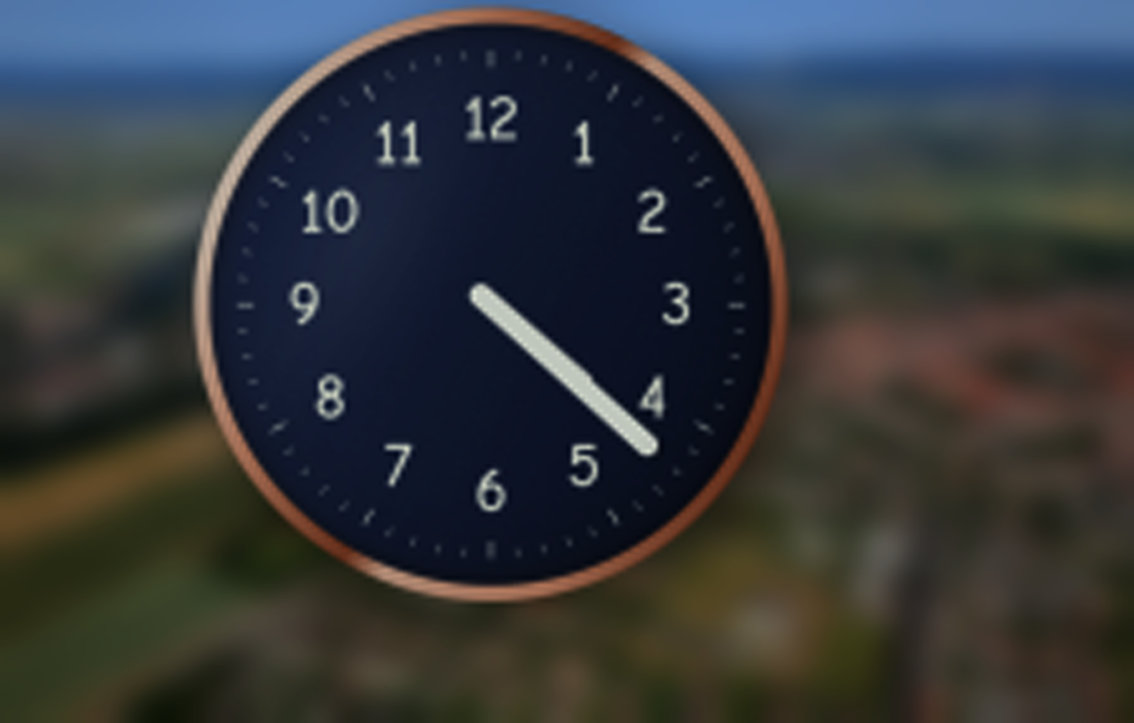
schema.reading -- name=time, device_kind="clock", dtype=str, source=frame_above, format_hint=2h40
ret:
4h22
